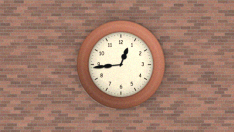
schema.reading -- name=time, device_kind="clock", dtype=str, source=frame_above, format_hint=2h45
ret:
12h44
